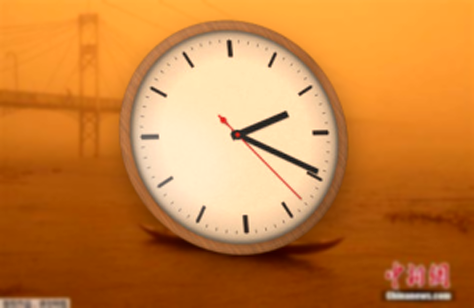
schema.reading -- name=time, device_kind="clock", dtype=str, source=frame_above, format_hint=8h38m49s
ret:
2h19m23s
